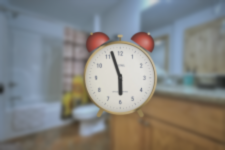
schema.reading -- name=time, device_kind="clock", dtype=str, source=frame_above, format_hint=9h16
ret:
5h57
